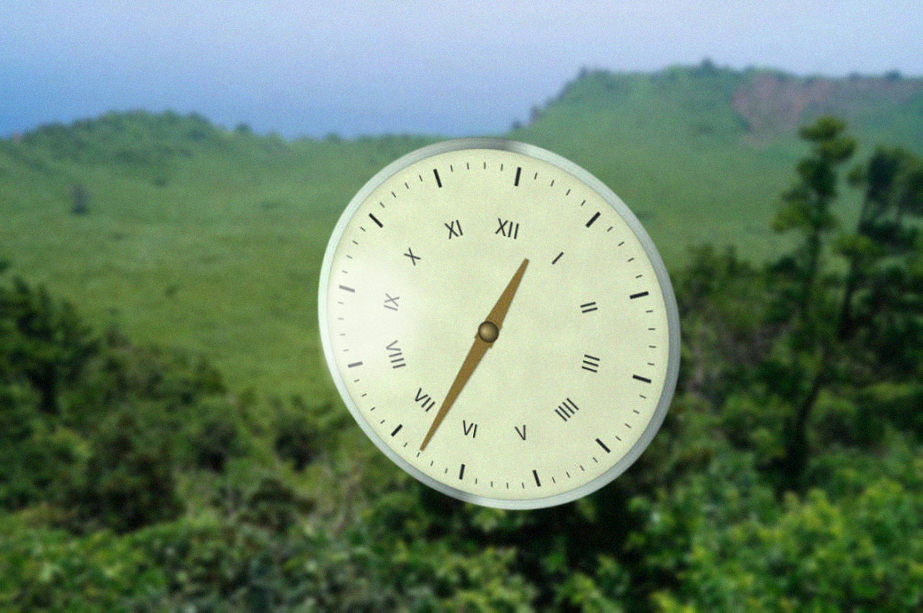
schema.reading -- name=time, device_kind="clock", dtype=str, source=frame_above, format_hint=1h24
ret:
12h33
